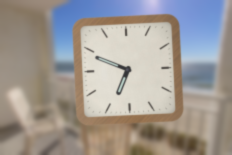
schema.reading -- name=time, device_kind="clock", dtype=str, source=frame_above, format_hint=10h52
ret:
6h49
